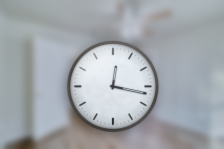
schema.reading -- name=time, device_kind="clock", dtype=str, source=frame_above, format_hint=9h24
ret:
12h17
